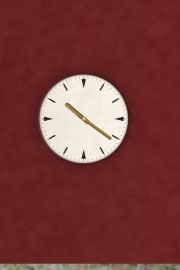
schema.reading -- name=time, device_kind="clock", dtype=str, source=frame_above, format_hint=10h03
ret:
10h21
